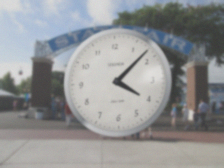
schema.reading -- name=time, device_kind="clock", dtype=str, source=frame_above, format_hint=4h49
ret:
4h08
